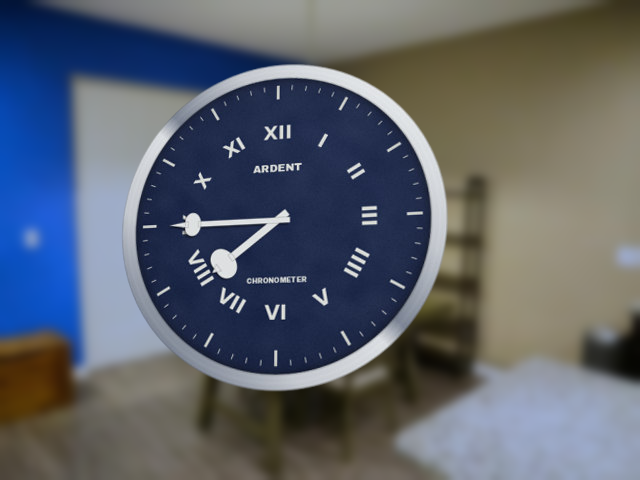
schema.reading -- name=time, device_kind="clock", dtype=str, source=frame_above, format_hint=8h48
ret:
7h45
